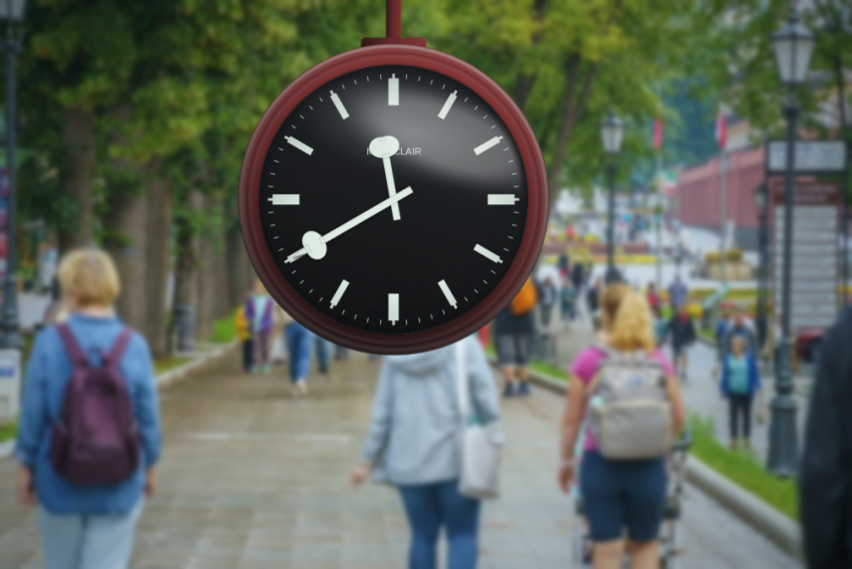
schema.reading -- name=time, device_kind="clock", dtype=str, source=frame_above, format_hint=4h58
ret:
11h40
